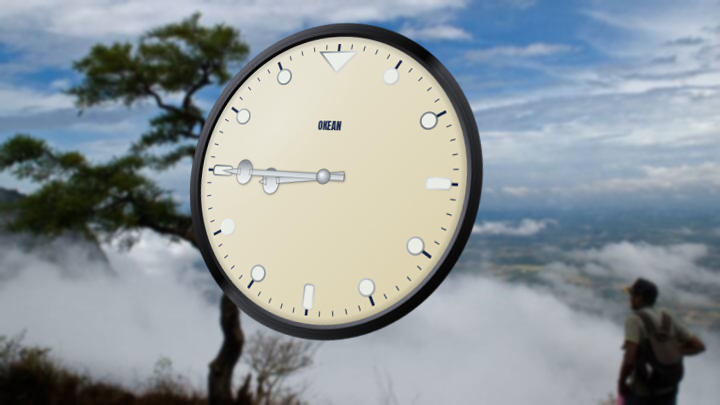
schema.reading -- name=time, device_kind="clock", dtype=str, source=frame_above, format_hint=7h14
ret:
8h45
